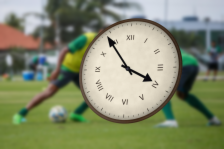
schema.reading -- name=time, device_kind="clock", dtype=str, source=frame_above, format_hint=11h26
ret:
3h54
